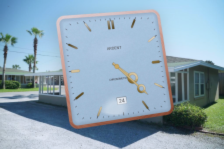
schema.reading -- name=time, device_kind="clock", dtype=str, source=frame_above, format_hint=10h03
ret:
4h23
